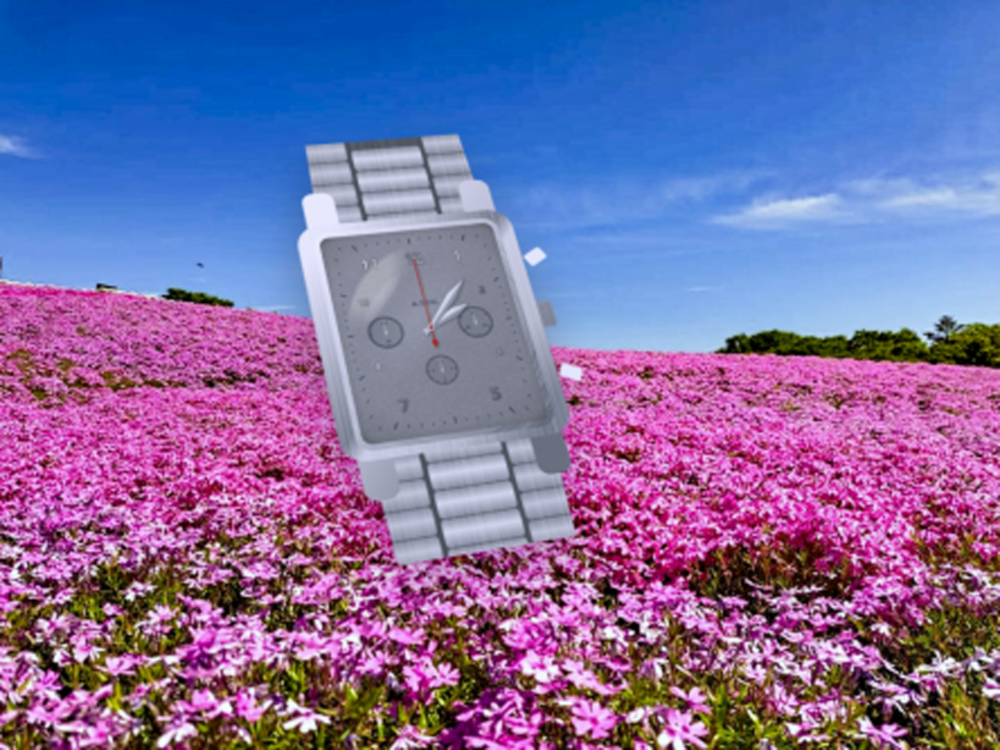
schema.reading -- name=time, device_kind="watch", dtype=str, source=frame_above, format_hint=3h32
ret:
2h07
